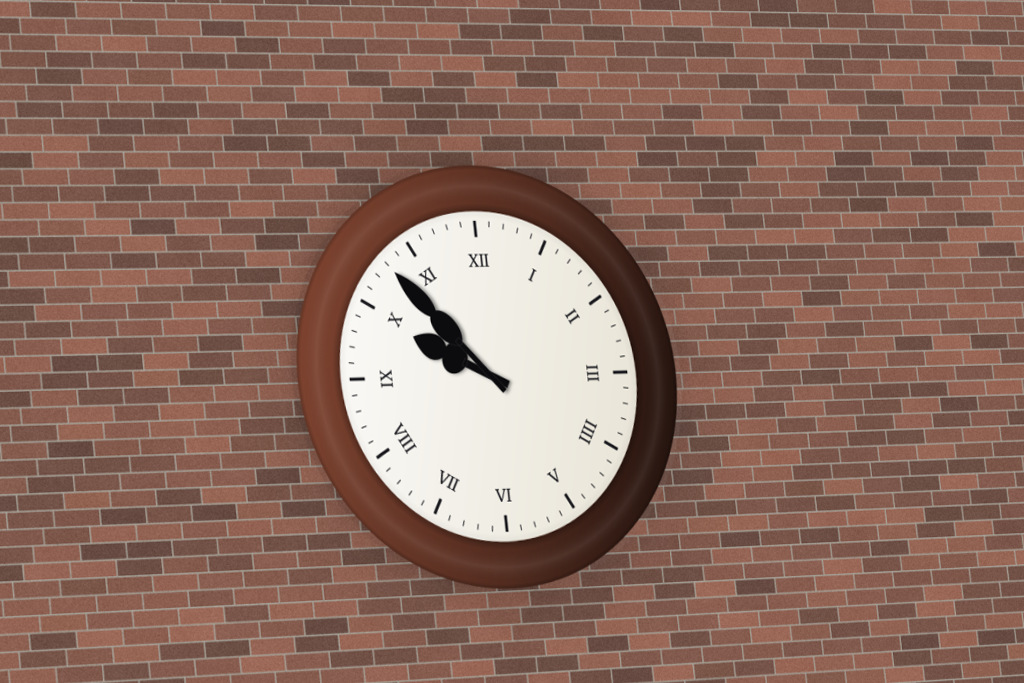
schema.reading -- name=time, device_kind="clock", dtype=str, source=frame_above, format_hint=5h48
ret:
9h53
